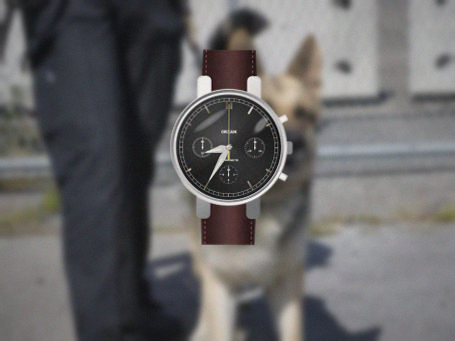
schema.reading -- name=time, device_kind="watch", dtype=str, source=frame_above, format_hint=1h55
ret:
8h35
